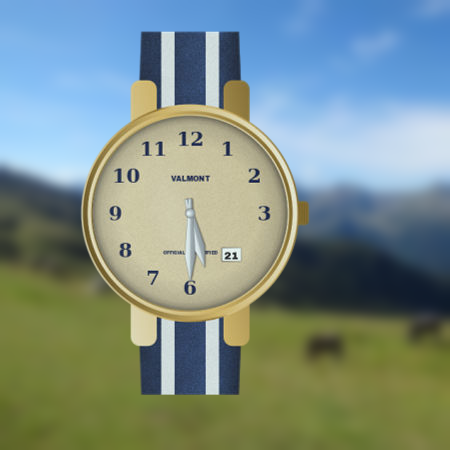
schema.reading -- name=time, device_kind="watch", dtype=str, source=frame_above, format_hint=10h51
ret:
5h30
